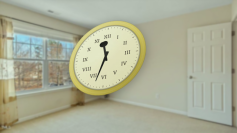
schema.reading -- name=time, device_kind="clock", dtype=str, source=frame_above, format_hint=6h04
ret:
11h33
